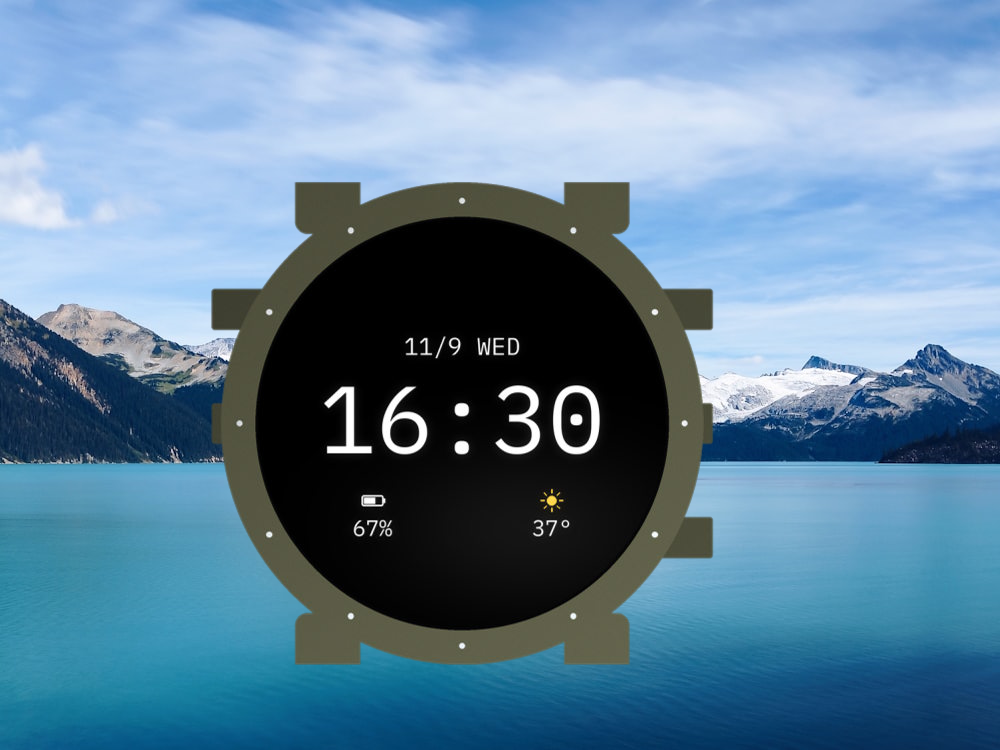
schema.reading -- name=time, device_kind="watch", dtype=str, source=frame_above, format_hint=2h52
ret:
16h30
